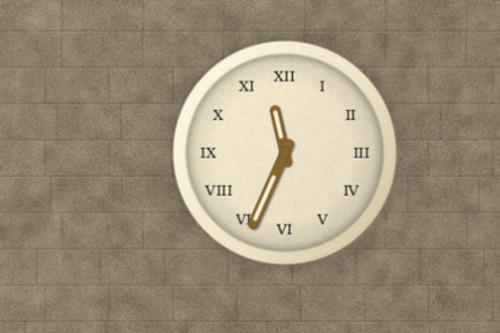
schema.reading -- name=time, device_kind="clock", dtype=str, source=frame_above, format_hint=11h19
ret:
11h34
